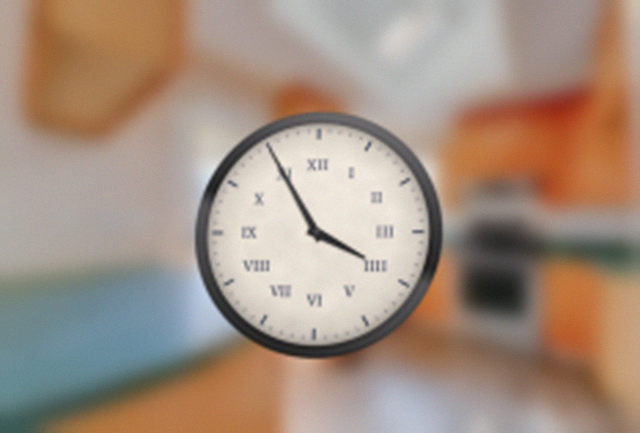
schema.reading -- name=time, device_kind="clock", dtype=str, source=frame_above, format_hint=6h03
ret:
3h55
